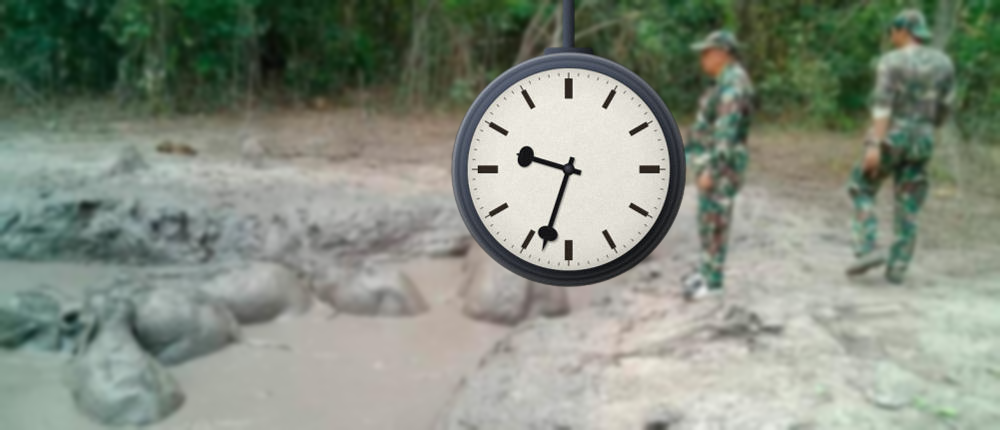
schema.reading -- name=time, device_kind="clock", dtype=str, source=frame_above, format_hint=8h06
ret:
9h33
